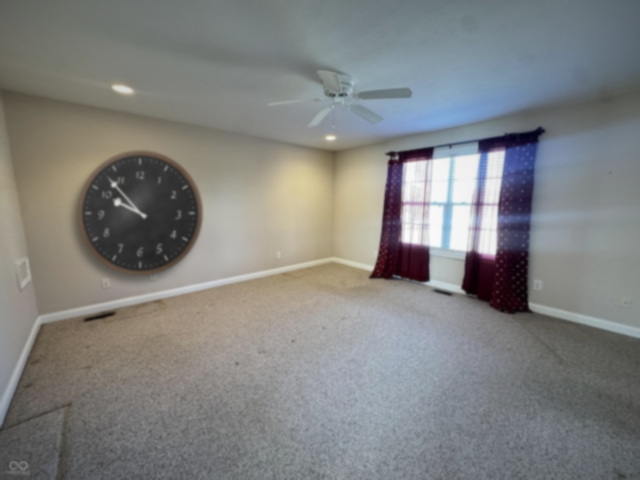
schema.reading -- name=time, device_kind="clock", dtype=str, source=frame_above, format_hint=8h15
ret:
9h53
